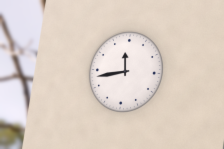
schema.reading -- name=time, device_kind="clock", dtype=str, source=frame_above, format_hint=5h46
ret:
11h43
